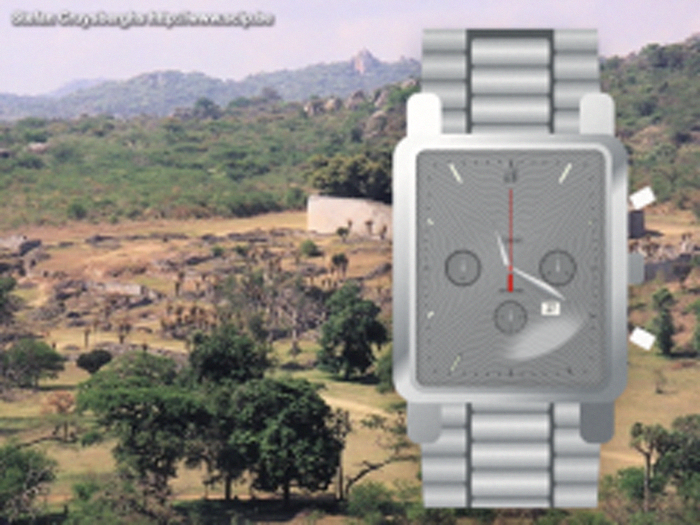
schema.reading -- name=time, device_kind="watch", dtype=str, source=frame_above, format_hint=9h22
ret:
11h20
